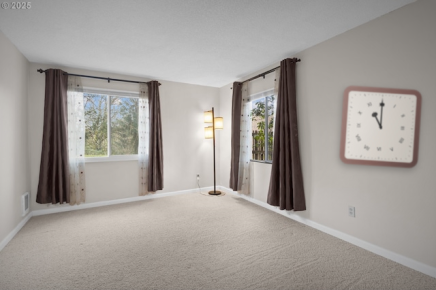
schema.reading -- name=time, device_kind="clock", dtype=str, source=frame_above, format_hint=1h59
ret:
11h00
